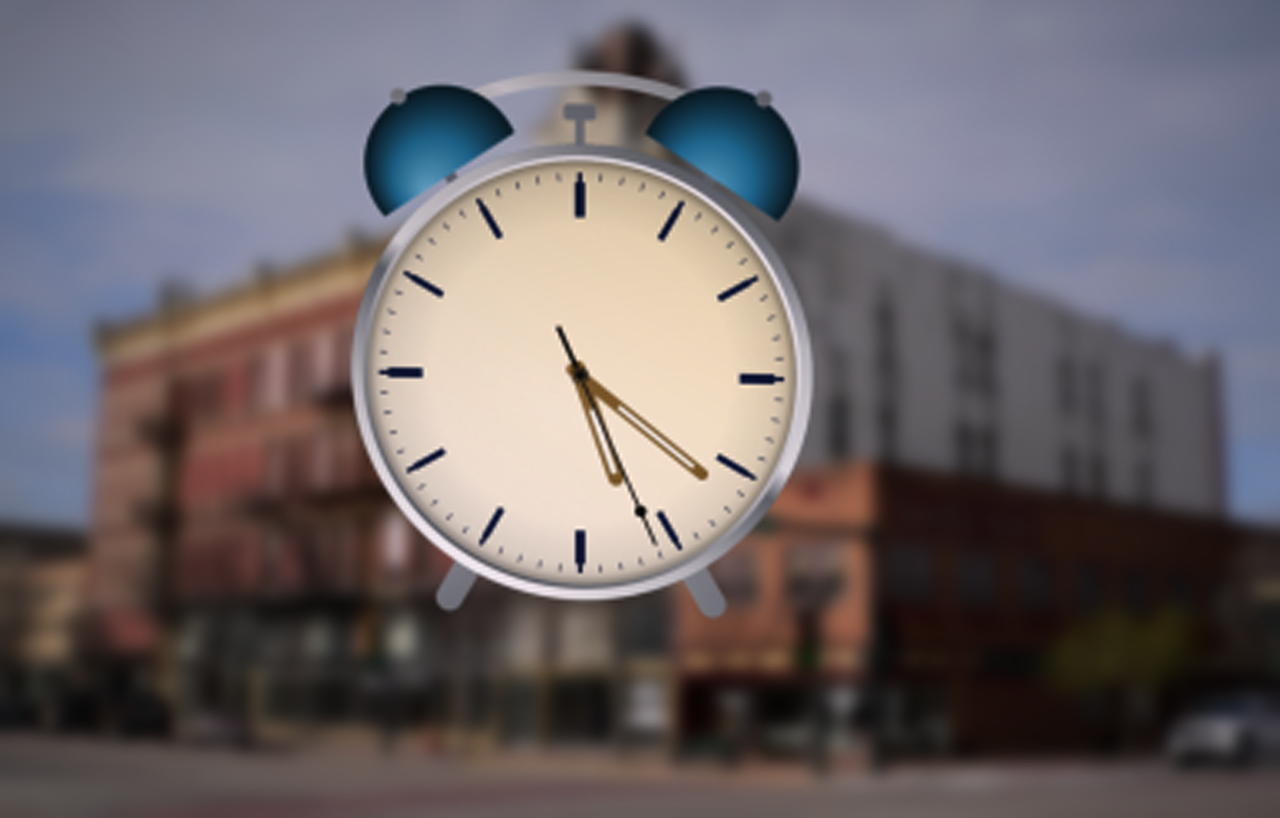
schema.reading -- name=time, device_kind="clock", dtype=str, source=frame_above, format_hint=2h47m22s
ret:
5h21m26s
